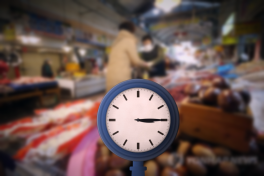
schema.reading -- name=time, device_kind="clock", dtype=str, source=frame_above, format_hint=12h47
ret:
3h15
